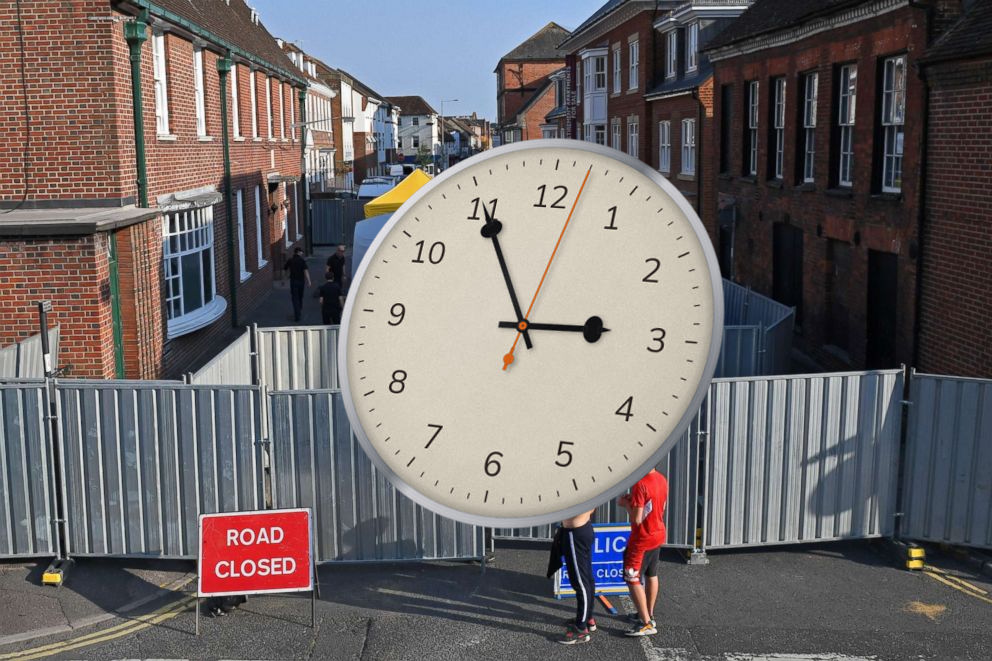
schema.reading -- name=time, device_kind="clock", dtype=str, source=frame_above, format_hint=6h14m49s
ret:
2h55m02s
